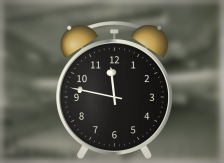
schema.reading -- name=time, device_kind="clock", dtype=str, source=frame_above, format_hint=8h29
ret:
11h47
